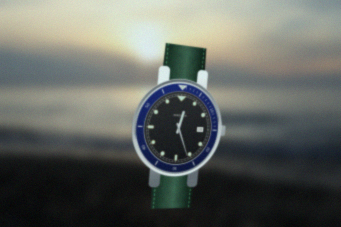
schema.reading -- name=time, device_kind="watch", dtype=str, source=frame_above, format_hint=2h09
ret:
12h26
